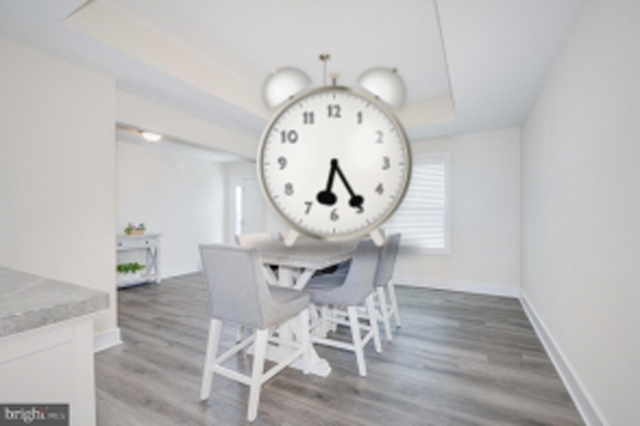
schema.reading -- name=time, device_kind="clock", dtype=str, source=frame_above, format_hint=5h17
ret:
6h25
